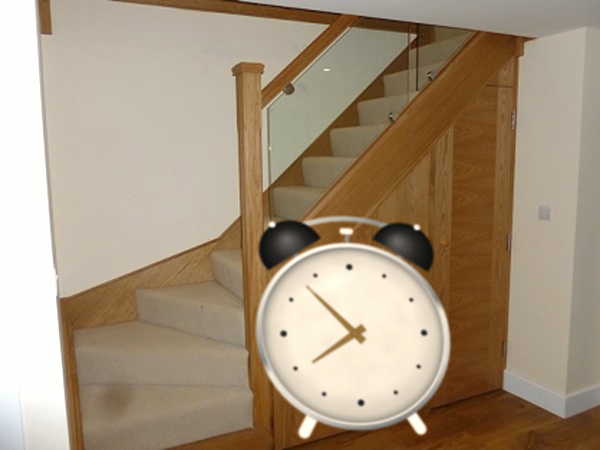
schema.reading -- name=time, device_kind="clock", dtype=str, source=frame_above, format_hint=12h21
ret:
7h53
